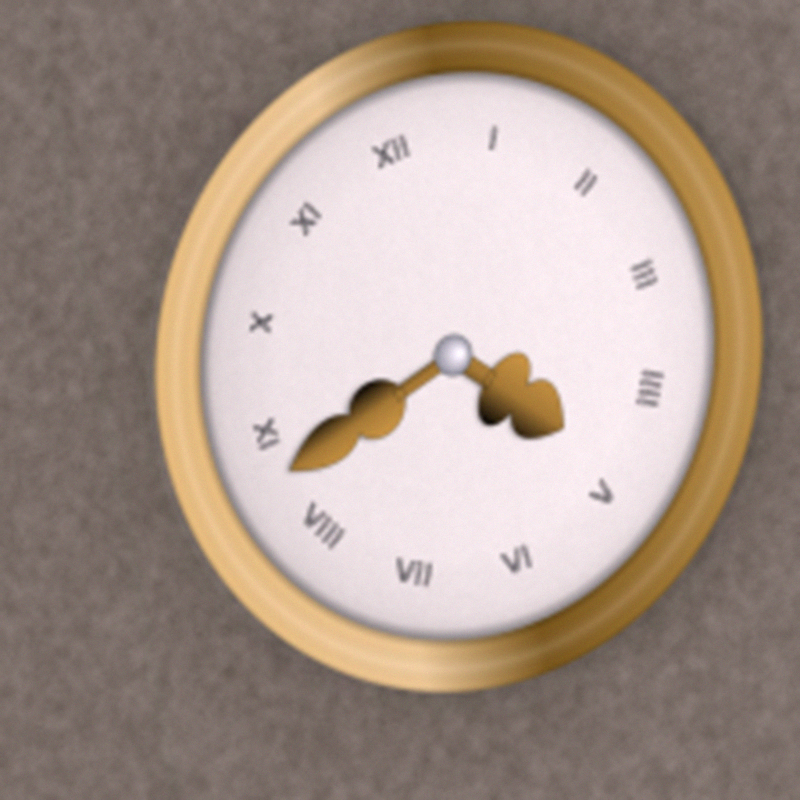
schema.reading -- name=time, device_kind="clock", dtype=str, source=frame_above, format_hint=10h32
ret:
4h43
